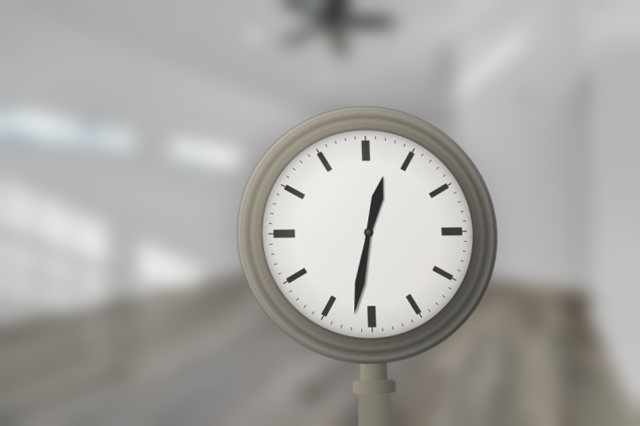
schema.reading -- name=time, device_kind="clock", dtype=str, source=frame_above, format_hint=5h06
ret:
12h32
